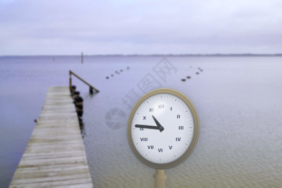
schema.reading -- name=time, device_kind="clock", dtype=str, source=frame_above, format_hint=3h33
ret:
10h46
